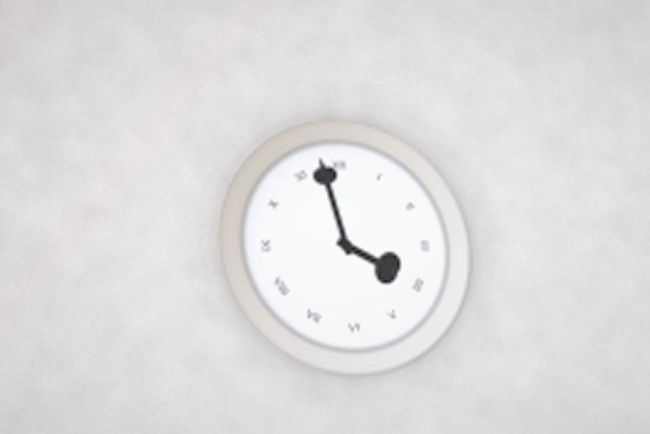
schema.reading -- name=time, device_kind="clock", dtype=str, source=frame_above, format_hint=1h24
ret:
3h58
